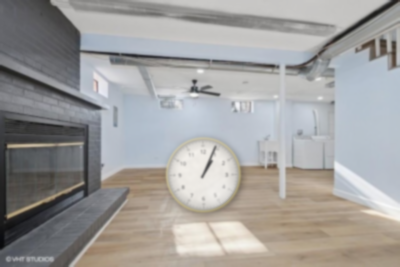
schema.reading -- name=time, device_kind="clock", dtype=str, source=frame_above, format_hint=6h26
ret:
1h04
